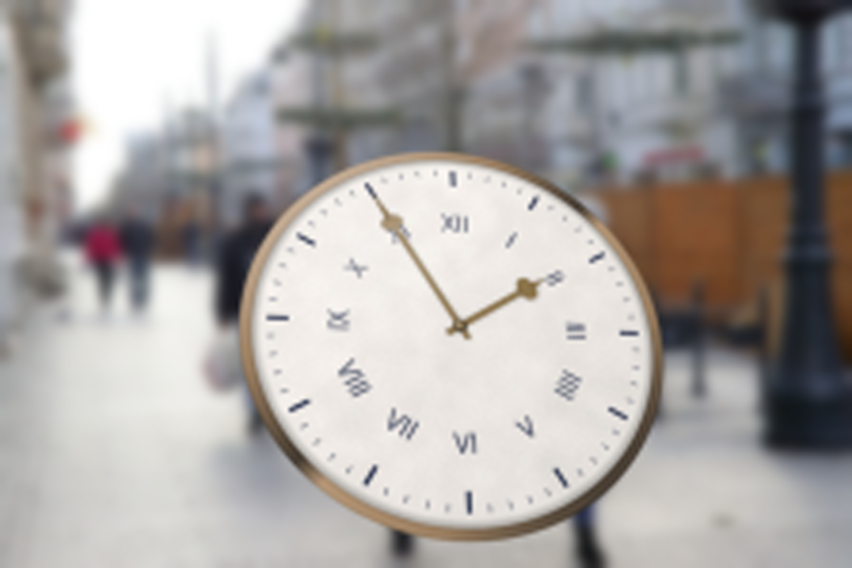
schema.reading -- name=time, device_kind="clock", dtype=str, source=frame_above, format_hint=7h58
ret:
1h55
